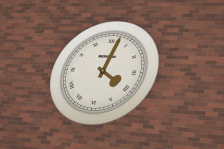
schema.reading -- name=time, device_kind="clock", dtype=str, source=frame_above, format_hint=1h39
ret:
4h02
